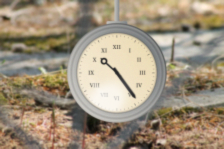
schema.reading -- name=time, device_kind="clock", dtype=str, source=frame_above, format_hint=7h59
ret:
10h24
